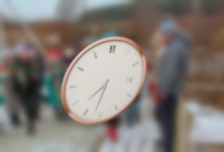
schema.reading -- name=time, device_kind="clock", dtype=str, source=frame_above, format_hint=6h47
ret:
7h32
